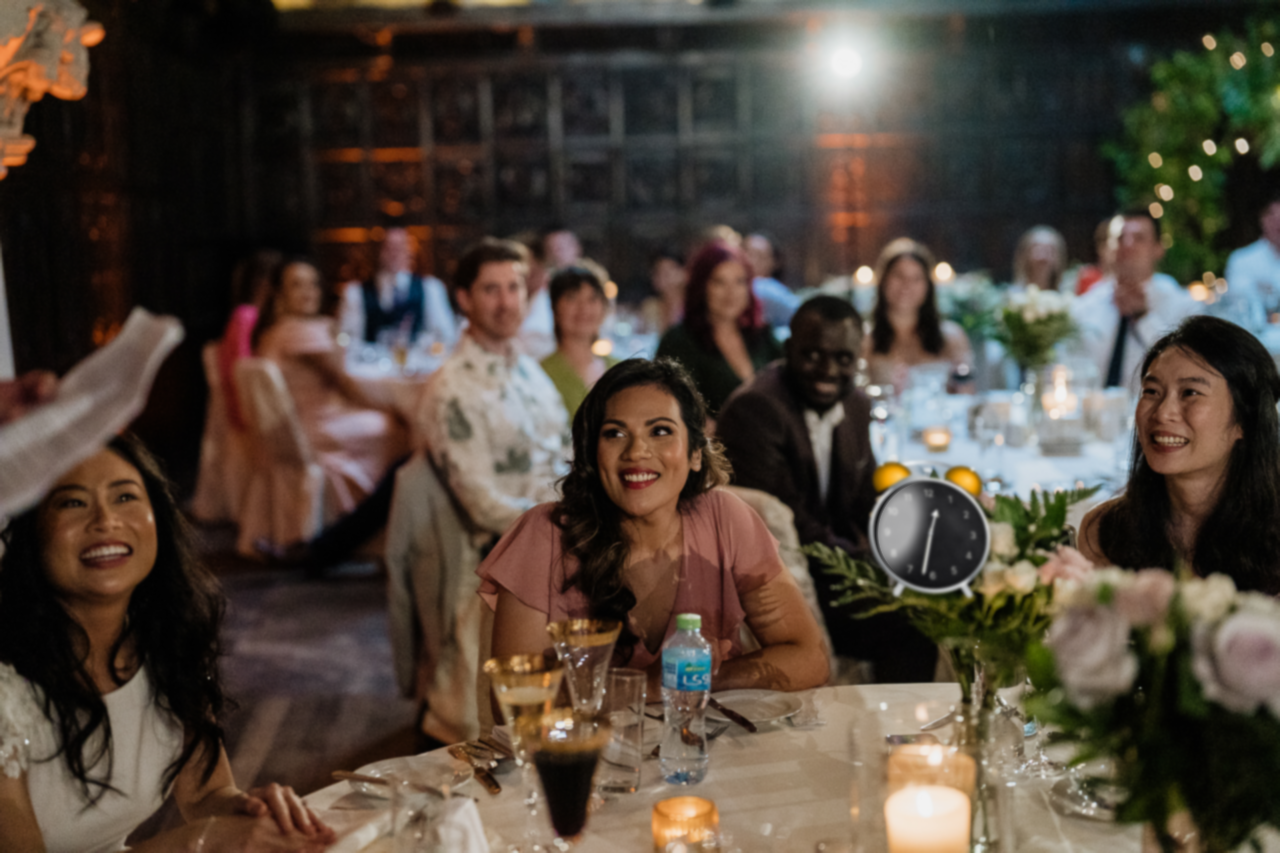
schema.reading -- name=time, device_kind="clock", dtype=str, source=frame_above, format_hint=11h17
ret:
12h32
